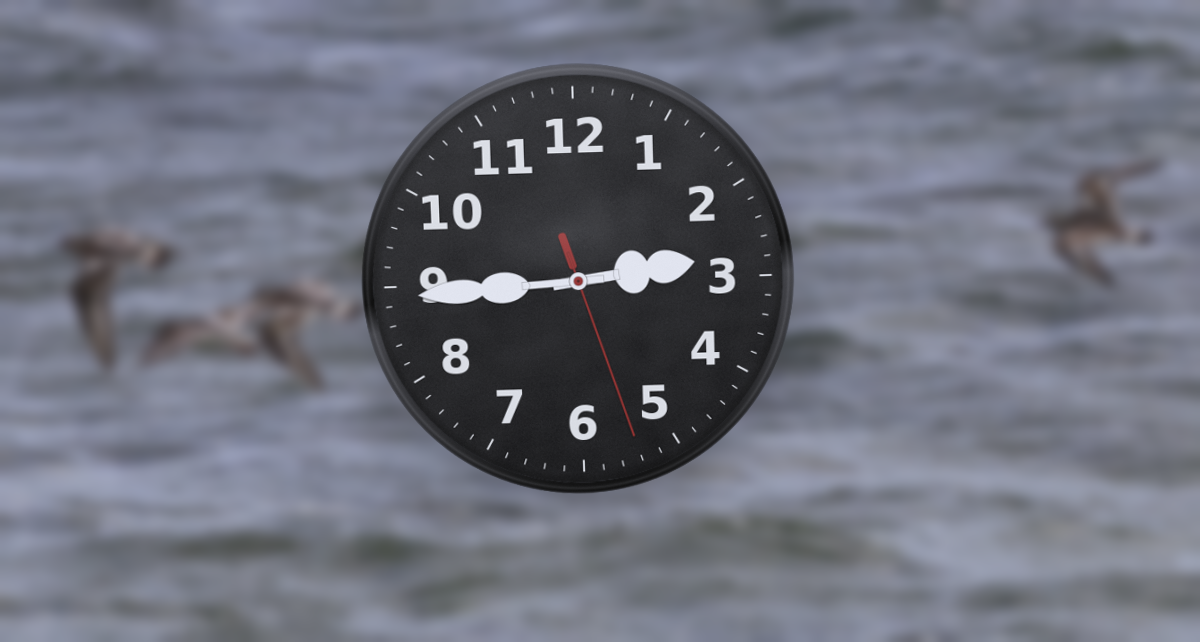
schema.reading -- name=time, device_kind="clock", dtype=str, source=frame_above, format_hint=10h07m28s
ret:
2h44m27s
